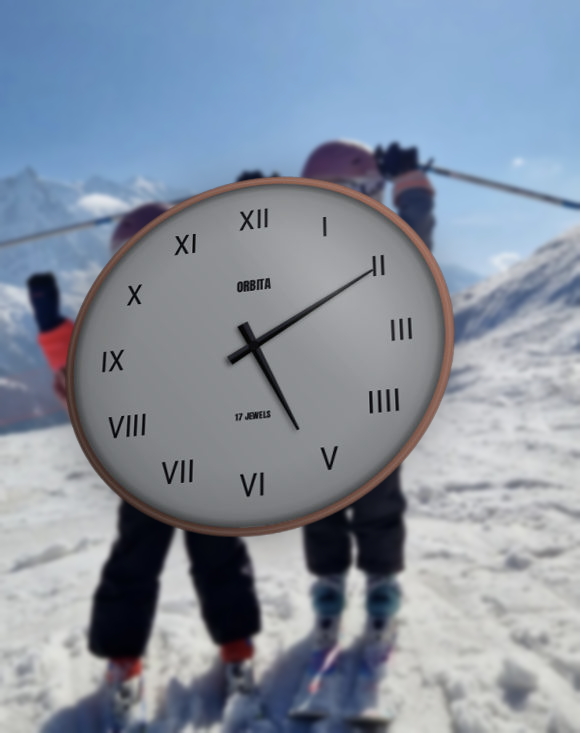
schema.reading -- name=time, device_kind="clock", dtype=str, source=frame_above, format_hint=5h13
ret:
5h10
